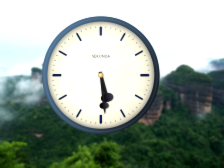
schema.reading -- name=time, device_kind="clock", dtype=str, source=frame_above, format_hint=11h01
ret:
5h29
